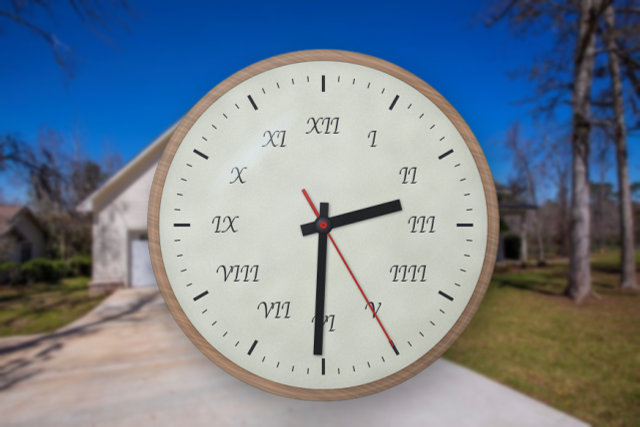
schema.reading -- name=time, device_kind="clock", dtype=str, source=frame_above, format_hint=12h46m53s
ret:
2h30m25s
